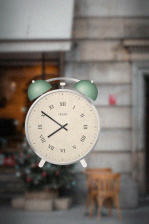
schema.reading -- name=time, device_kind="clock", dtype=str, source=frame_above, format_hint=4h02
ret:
7h51
